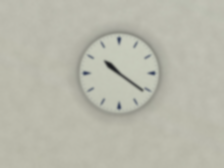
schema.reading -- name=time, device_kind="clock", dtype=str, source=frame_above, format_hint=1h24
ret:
10h21
